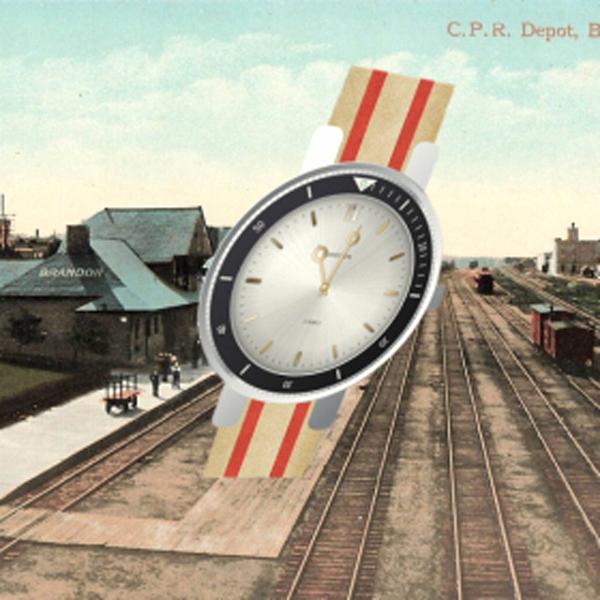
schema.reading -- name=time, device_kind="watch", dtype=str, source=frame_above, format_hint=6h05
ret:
11h02
